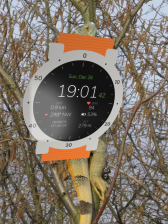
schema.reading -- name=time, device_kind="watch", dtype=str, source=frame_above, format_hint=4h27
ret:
19h01
